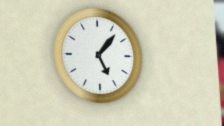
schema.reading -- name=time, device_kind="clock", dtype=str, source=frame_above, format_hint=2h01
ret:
5h07
